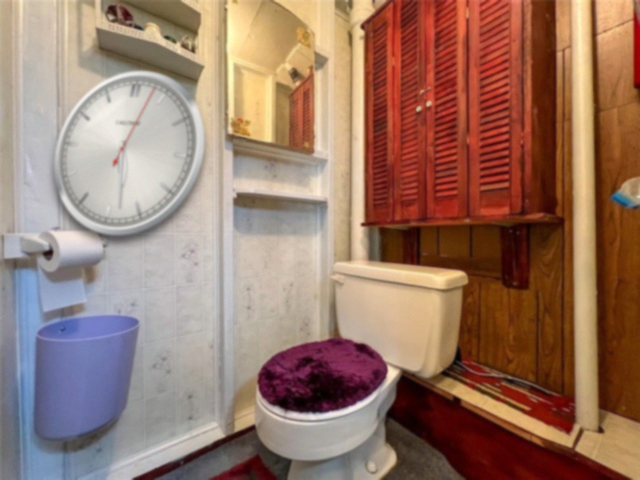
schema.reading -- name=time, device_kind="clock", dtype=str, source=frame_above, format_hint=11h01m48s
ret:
5h28m03s
